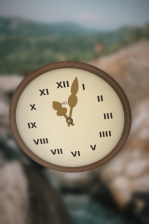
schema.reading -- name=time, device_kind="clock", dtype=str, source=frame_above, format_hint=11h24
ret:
11h03
